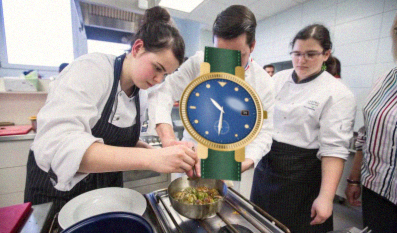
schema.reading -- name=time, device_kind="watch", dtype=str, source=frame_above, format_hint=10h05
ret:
10h31
